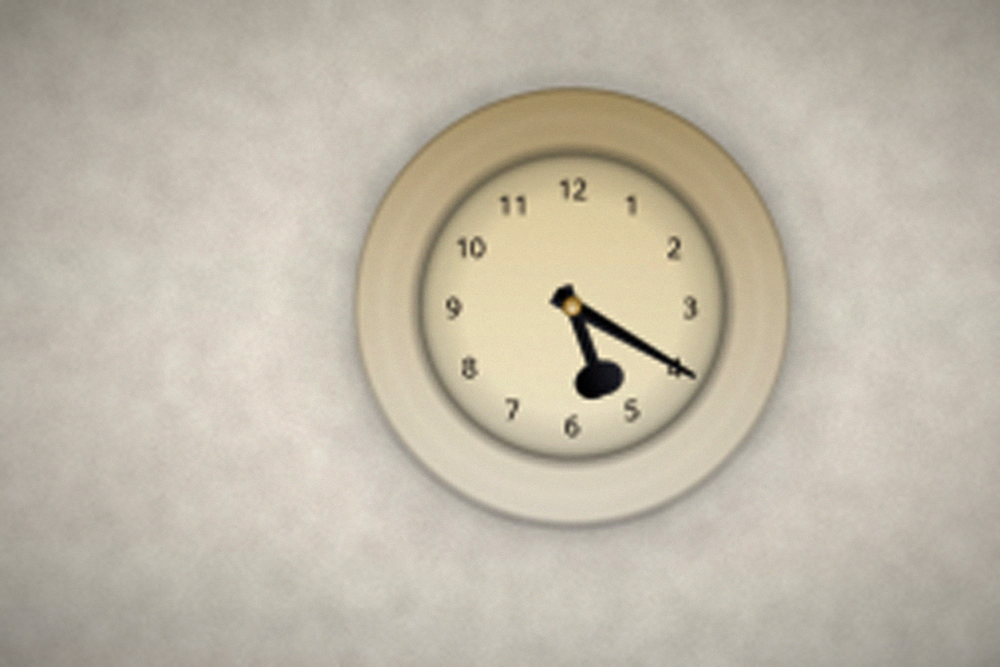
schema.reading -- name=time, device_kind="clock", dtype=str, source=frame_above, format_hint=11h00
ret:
5h20
